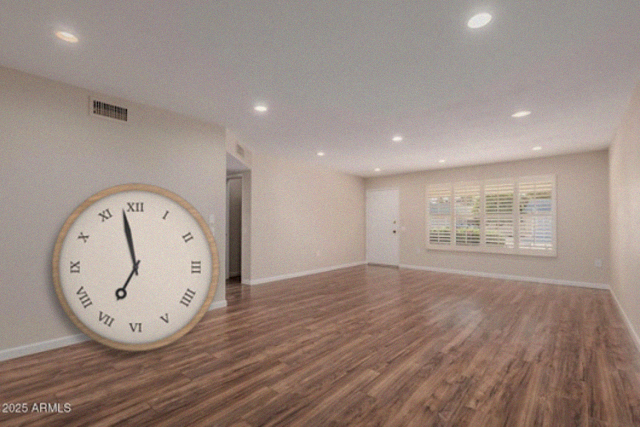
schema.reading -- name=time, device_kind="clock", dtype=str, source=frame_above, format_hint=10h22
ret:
6h58
